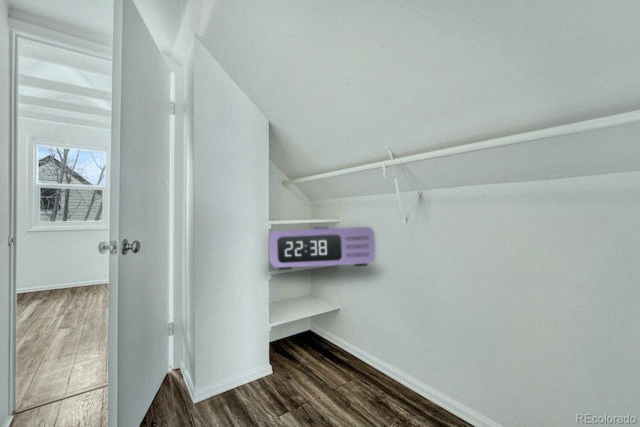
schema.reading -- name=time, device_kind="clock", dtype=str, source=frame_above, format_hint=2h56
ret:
22h38
